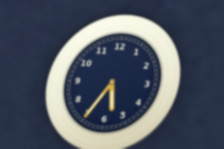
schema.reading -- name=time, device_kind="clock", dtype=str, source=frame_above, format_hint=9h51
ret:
5h35
